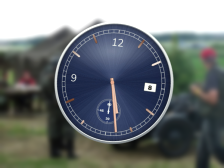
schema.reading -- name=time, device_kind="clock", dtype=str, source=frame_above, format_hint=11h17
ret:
5h28
